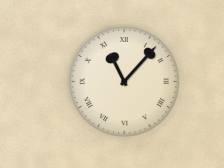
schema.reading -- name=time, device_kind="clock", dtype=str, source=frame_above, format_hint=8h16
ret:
11h07
